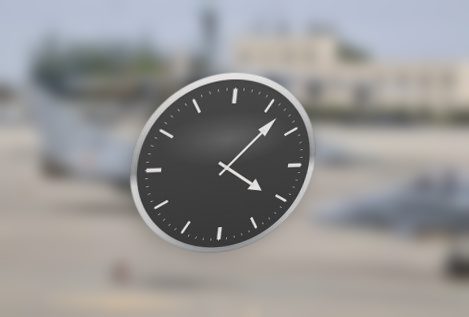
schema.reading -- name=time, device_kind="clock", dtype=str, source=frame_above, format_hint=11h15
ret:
4h07
